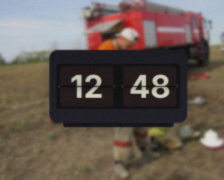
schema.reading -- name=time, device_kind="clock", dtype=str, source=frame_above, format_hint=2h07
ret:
12h48
